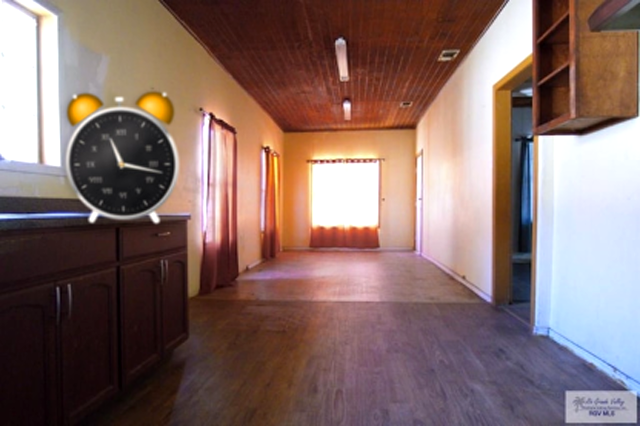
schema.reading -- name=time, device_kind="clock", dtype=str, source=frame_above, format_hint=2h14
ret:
11h17
